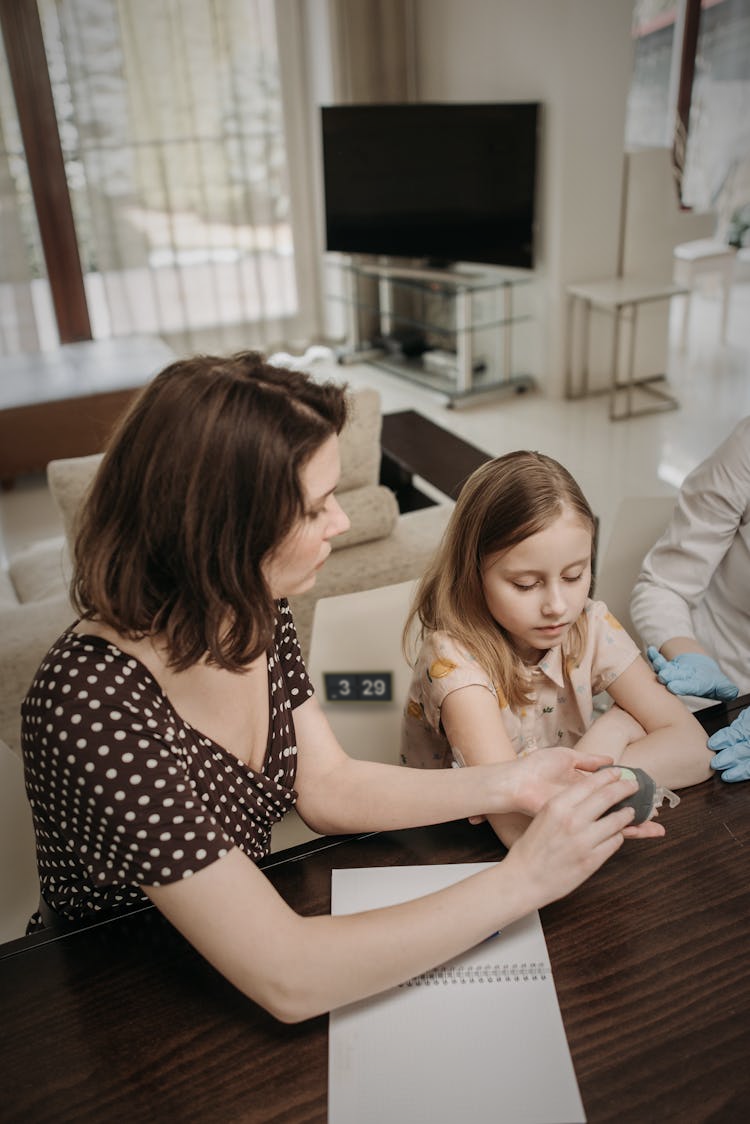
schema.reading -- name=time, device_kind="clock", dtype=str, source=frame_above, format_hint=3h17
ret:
3h29
